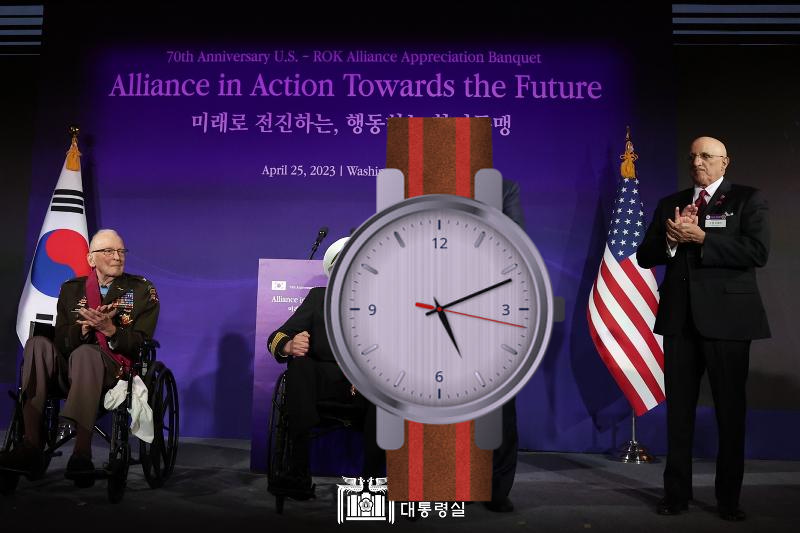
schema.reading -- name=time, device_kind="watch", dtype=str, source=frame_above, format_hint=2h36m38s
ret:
5h11m17s
